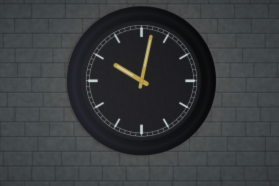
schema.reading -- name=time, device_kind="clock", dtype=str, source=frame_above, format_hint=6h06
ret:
10h02
